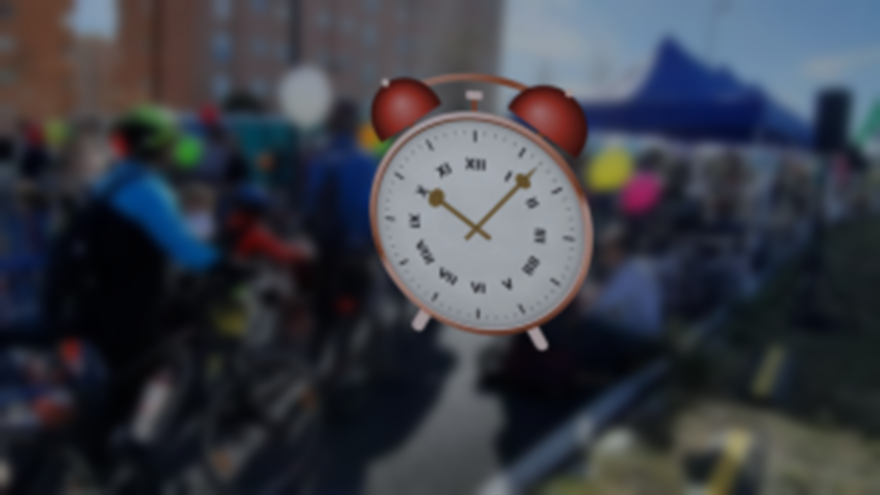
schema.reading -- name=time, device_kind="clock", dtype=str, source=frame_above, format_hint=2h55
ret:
10h07
